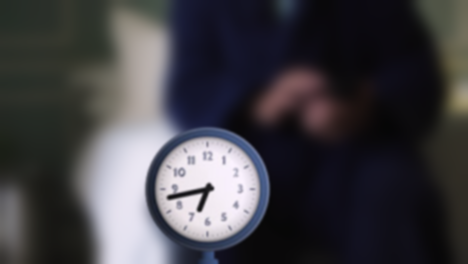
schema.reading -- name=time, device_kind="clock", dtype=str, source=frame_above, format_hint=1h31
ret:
6h43
